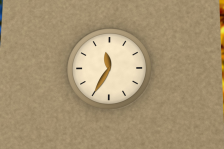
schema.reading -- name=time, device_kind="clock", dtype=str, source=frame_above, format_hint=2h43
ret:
11h35
